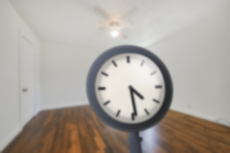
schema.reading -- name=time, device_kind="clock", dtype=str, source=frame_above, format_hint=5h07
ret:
4h29
